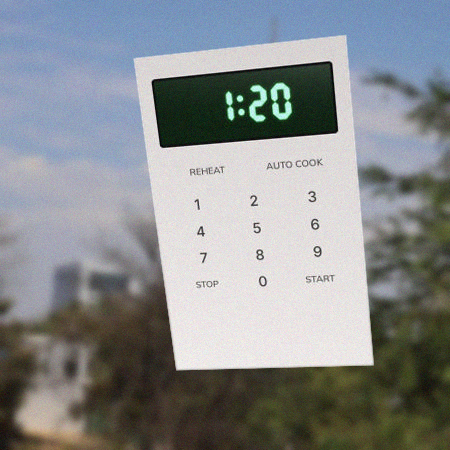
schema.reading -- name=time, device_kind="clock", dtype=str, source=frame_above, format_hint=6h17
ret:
1h20
